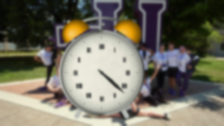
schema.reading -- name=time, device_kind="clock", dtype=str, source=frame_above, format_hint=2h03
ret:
4h22
